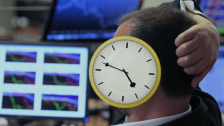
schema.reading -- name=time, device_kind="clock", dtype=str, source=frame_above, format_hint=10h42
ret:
4h48
